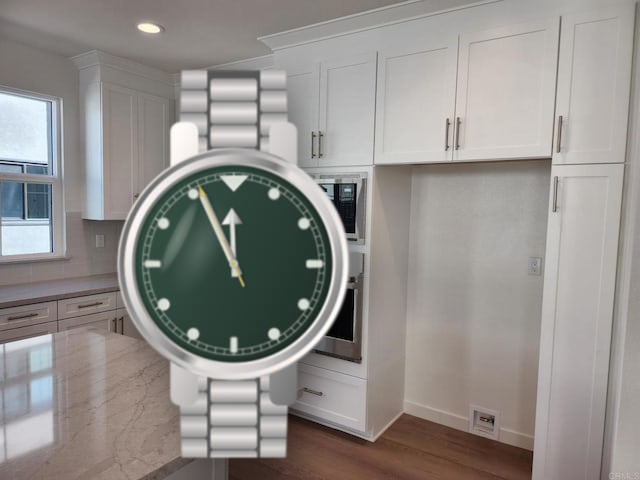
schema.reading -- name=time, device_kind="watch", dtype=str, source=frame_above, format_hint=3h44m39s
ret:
11h55m56s
